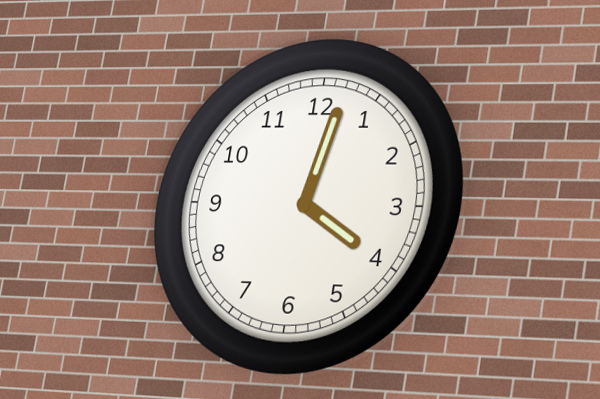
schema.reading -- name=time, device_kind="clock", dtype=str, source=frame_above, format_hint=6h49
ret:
4h02
